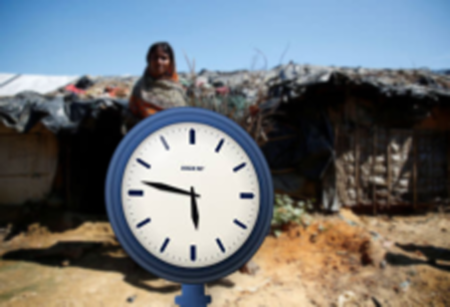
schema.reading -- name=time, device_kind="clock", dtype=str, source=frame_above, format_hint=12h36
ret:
5h47
